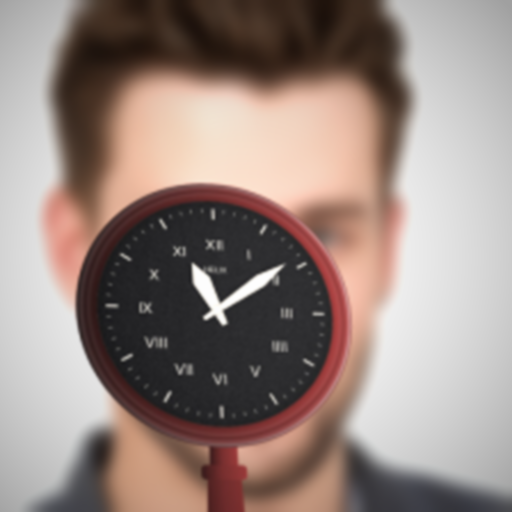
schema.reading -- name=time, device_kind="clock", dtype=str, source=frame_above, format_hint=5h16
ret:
11h09
